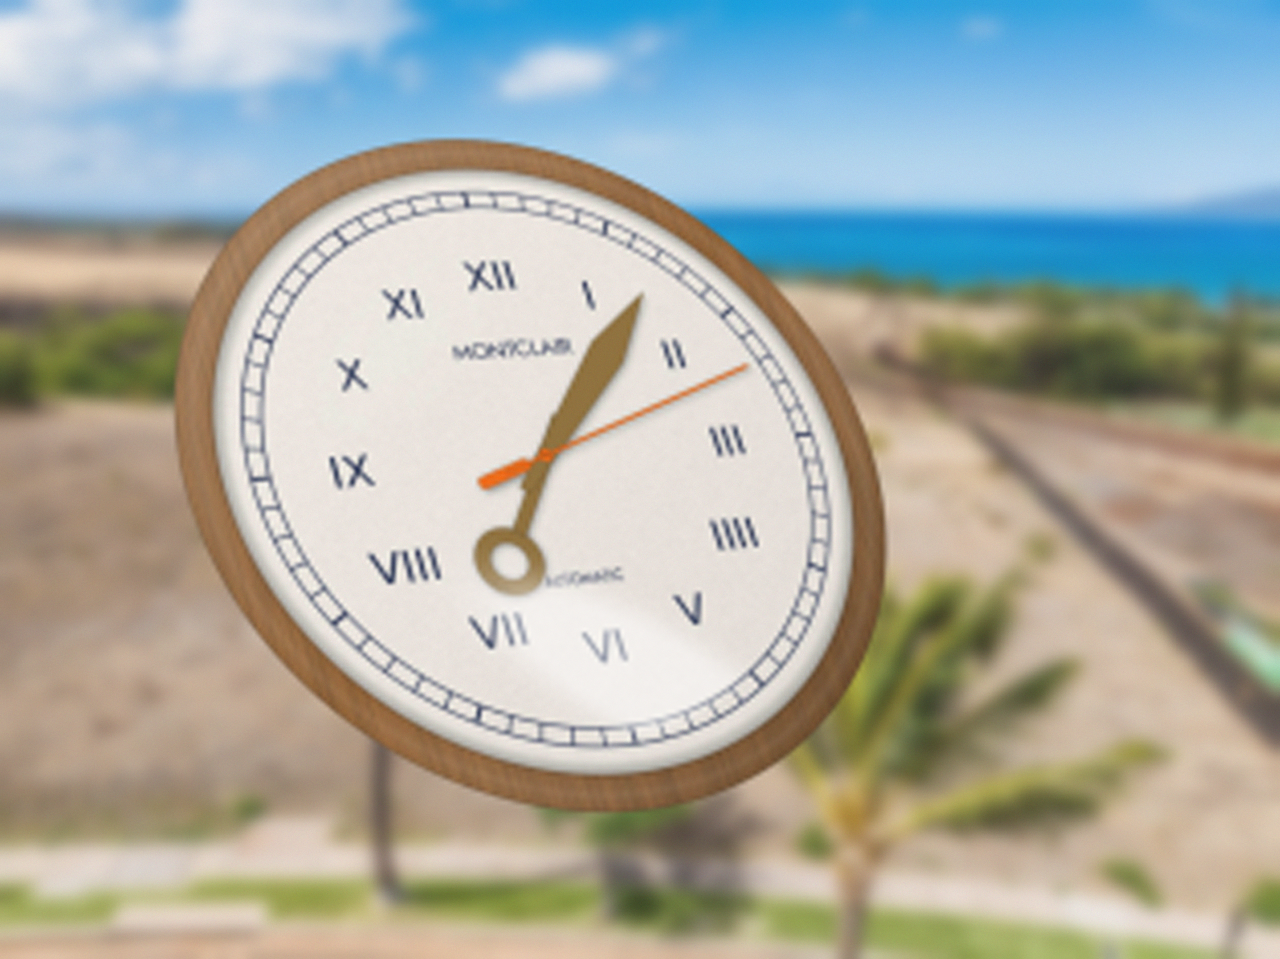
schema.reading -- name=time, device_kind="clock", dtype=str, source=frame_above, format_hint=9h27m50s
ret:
7h07m12s
